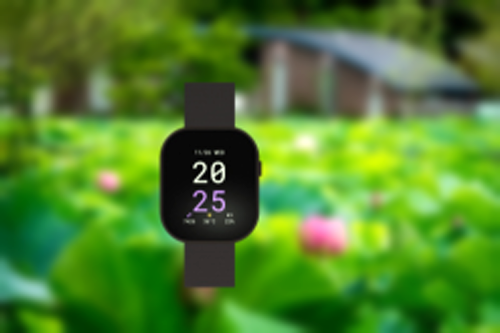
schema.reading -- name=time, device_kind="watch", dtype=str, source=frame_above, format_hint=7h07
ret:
20h25
